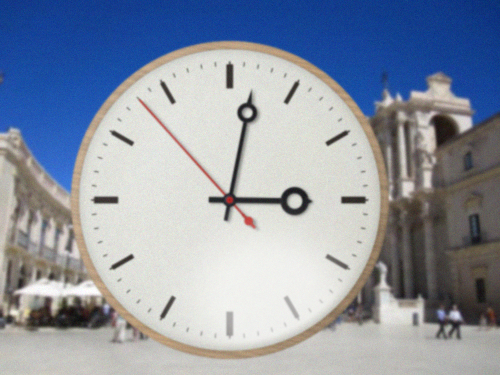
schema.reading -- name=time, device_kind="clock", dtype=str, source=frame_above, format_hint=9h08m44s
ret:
3h01m53s
